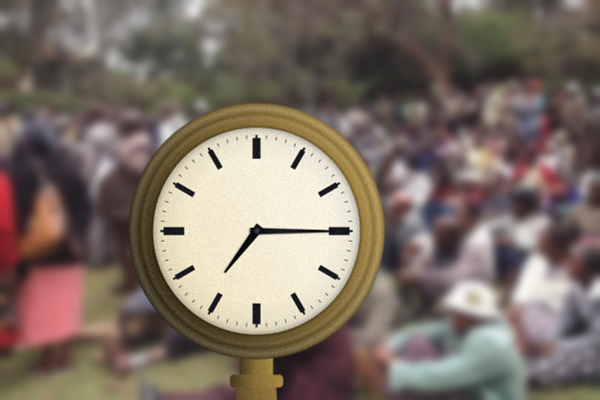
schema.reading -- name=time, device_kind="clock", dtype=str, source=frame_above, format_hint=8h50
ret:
7h15
